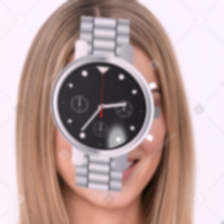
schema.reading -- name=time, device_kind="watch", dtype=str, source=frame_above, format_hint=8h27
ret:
2h36
